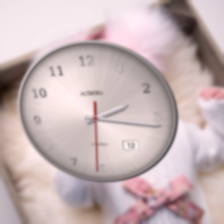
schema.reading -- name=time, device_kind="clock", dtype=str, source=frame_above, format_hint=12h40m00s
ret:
2h16m31s
